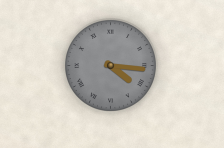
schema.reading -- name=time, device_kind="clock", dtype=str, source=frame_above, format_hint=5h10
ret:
4h16
